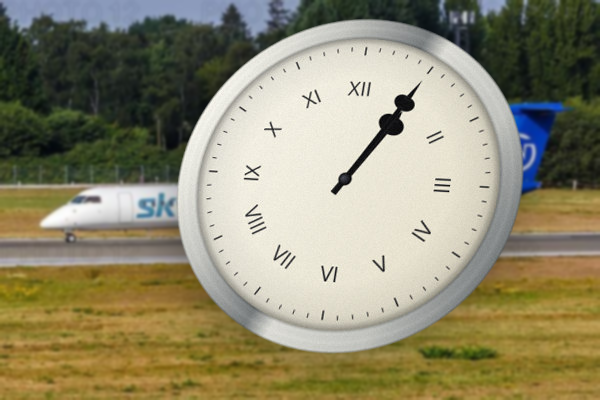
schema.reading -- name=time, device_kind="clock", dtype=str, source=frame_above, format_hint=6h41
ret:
1h05
